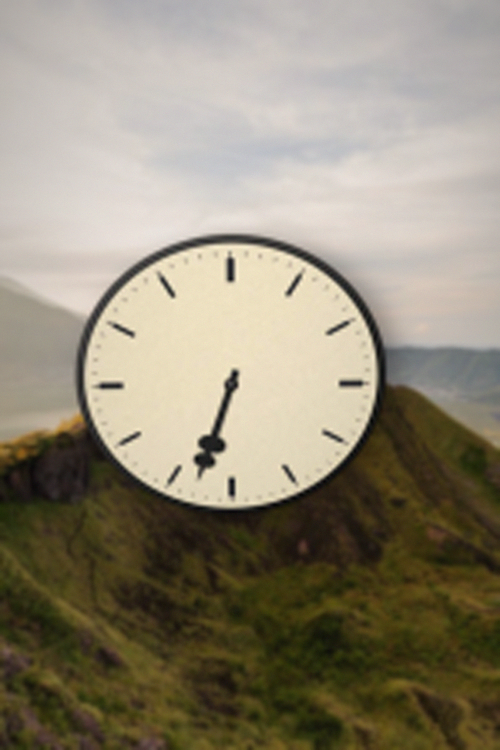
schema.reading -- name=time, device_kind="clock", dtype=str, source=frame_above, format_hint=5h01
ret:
6h33
